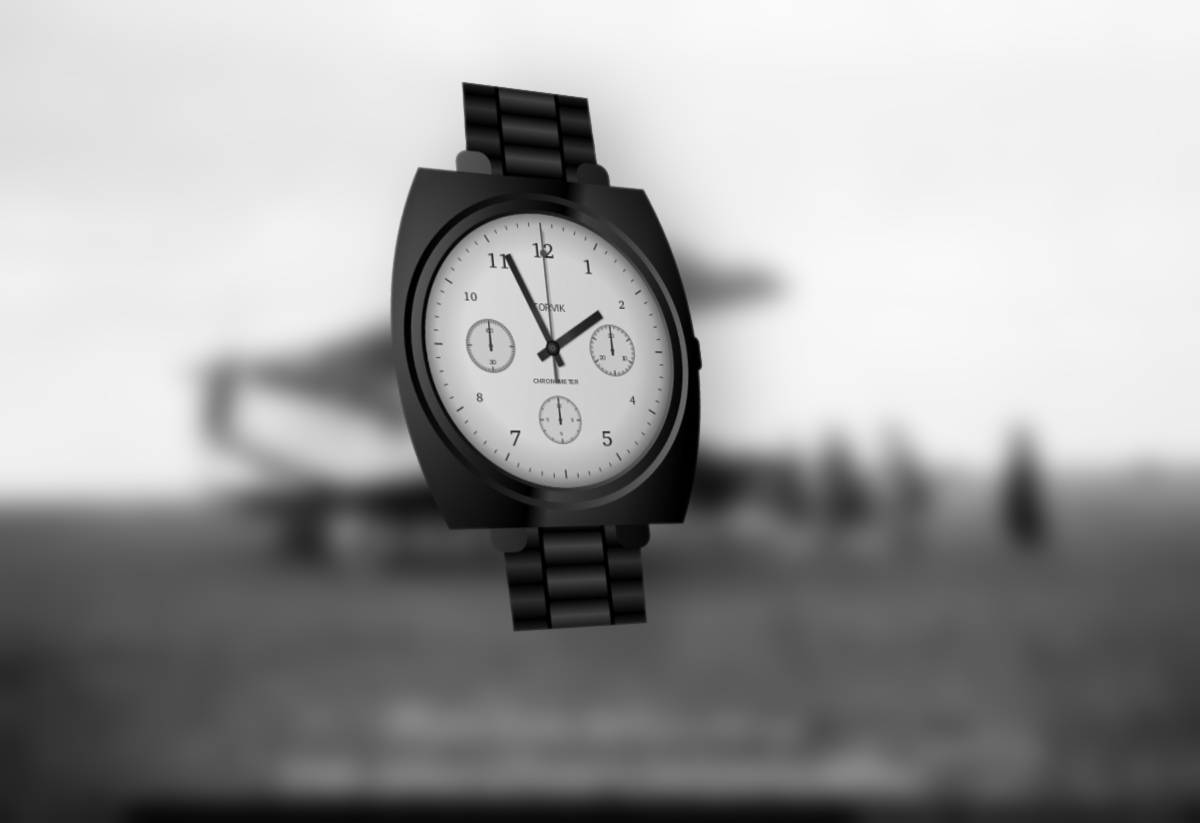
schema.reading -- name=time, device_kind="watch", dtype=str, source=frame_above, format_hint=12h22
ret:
1h56
